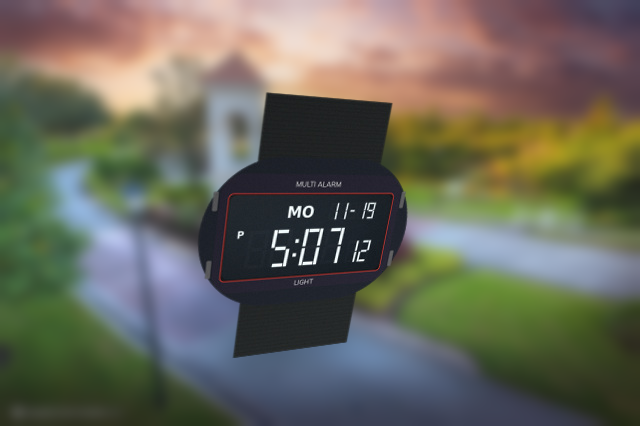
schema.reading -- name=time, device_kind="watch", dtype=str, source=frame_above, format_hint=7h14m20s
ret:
5h07m12s
